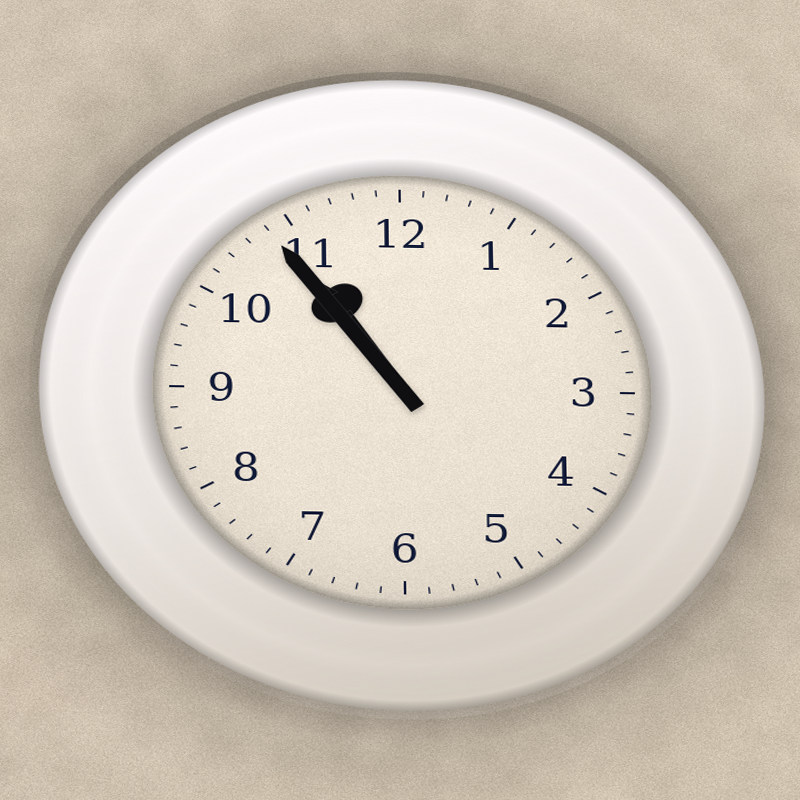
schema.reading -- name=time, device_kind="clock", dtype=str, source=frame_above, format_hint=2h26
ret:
10h54
